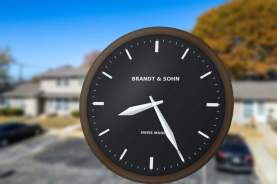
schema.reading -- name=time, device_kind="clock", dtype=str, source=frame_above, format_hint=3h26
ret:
8h25
